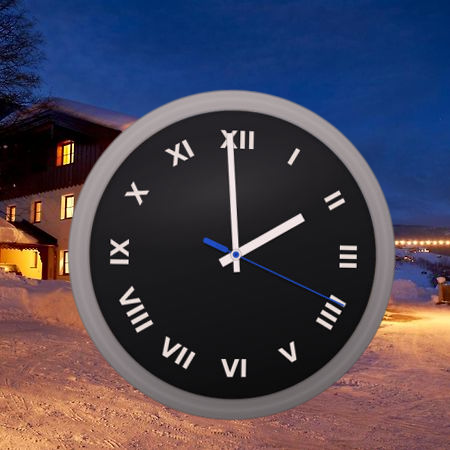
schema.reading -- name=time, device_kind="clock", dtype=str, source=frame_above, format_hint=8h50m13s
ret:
1h59m19s
